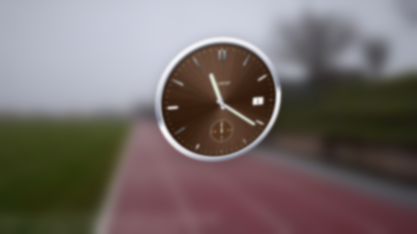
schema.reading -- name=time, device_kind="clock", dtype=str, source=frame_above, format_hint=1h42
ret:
11h21
